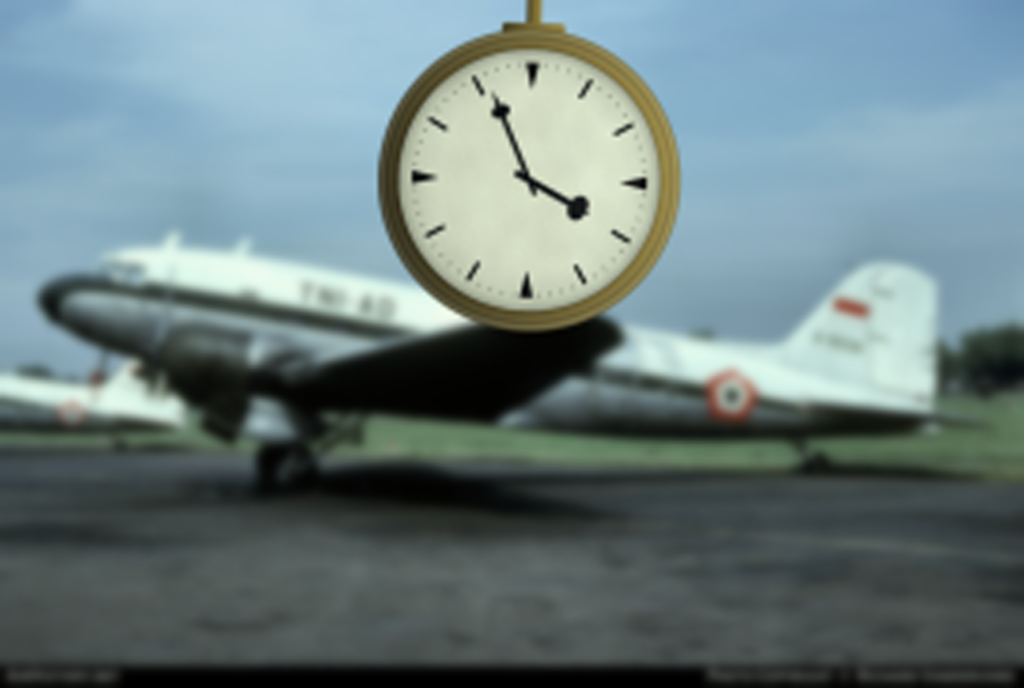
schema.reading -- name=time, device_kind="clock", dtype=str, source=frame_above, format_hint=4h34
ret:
3h56
